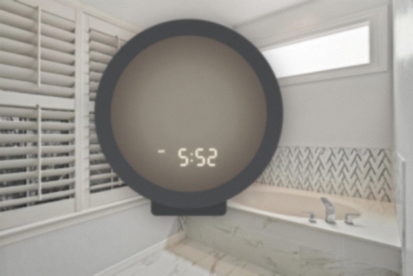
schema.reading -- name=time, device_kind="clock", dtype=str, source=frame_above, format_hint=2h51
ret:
5h52
